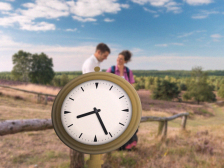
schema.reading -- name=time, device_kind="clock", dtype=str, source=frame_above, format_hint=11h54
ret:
8h26
